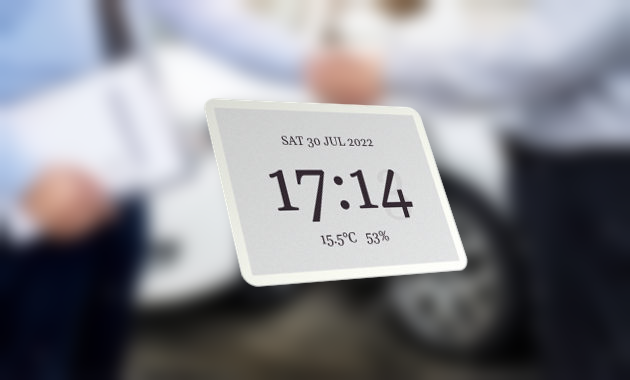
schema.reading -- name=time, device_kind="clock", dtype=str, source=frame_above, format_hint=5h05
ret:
17h14
